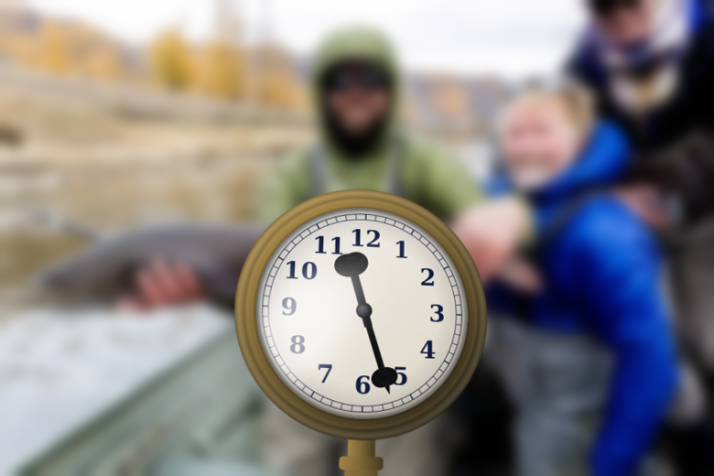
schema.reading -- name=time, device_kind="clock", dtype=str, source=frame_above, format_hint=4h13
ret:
11h27
